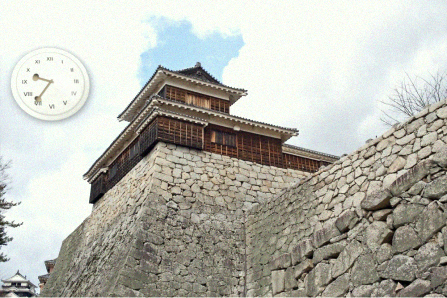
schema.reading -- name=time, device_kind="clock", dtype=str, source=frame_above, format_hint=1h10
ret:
9h36
